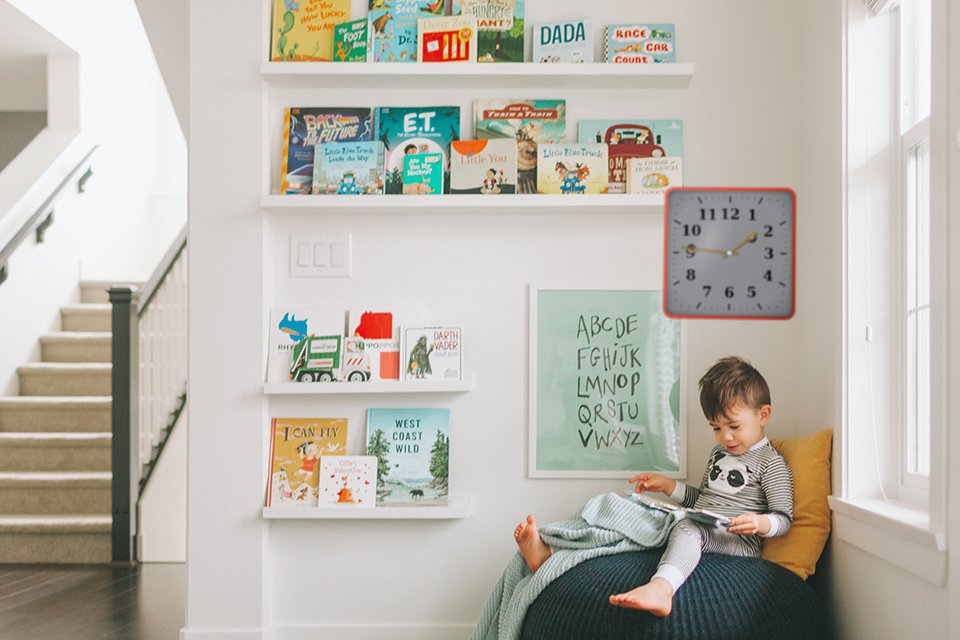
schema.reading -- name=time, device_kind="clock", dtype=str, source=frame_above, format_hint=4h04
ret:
1h46
